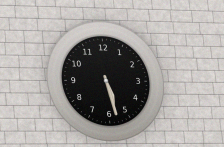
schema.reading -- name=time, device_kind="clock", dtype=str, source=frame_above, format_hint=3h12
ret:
5h28
